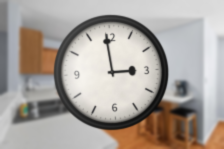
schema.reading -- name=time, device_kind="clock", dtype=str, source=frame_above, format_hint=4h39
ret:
2h59
